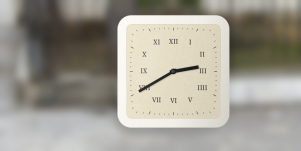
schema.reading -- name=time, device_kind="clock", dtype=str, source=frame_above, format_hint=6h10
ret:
2h40
